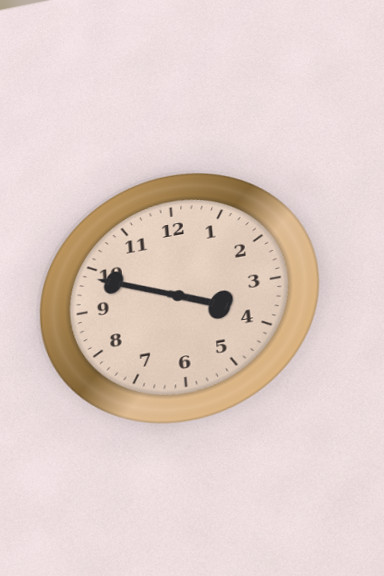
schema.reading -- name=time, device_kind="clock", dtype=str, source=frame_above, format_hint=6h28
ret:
3h49
